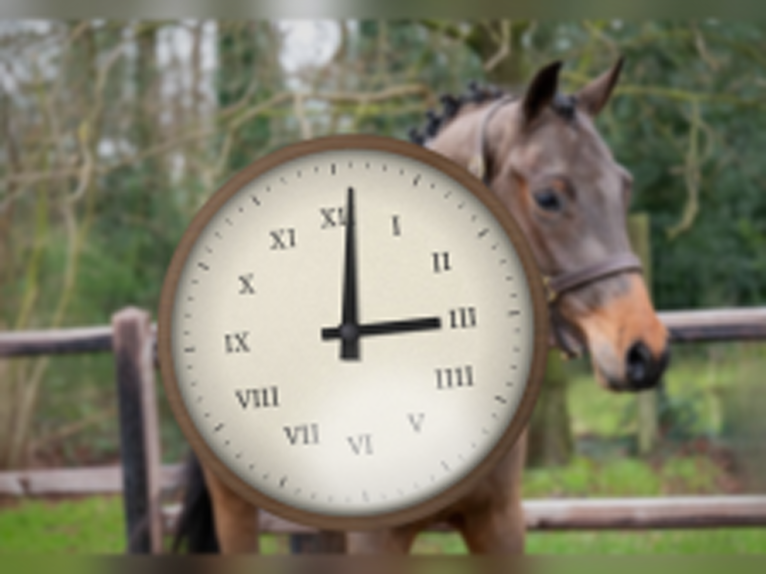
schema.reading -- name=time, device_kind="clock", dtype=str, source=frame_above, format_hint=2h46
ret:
3h01
